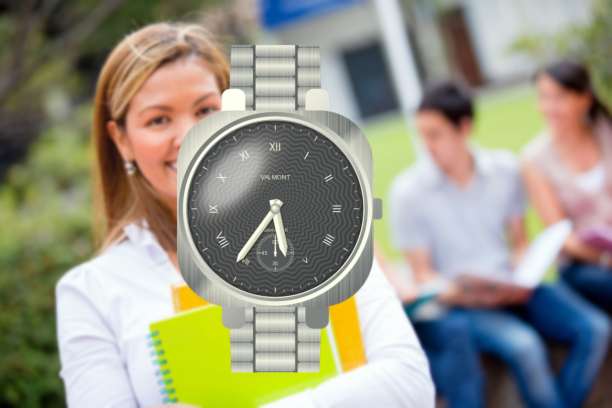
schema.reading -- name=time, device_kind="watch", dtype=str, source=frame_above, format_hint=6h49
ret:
5h36
